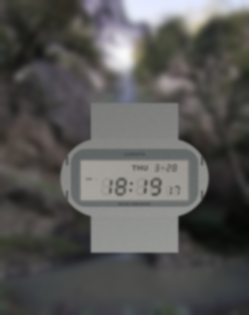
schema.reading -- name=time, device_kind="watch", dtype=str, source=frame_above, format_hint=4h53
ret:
18h19
